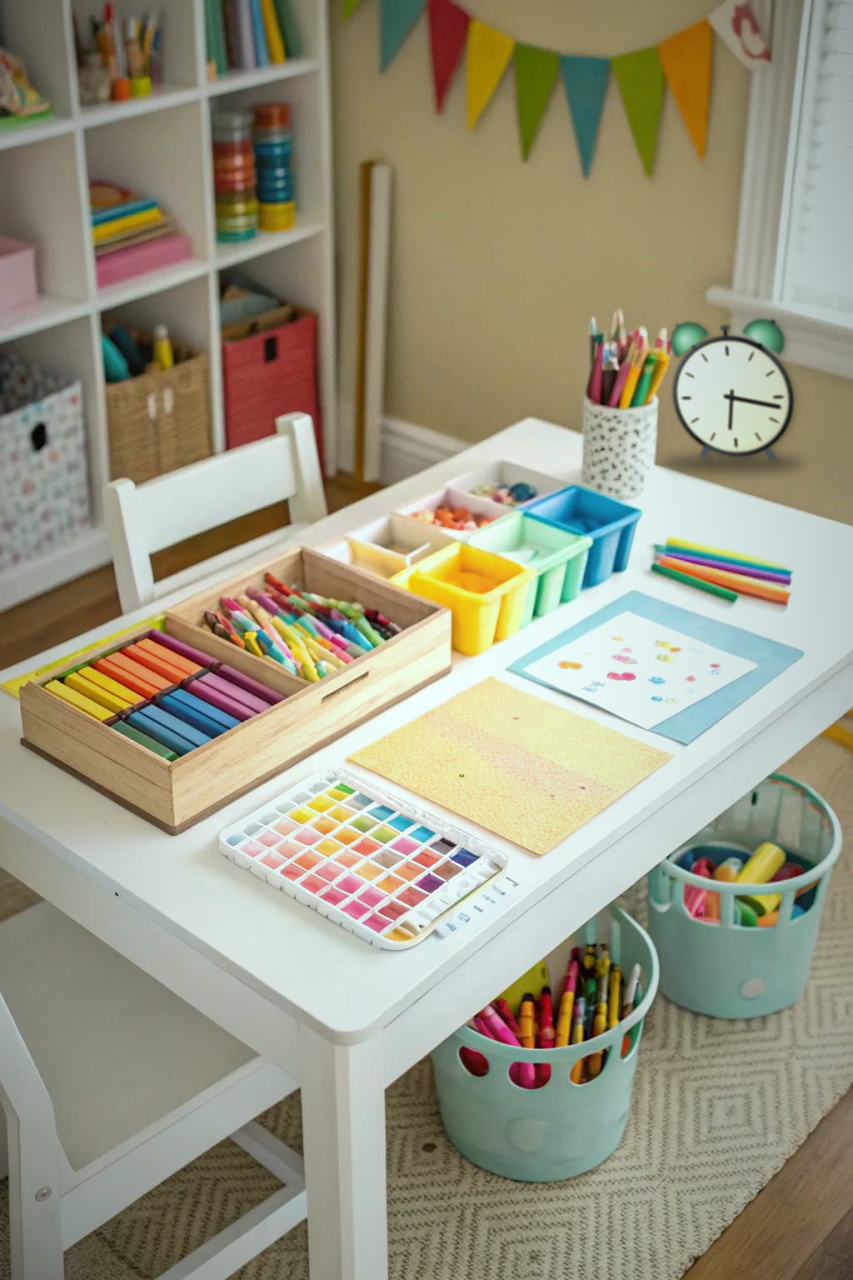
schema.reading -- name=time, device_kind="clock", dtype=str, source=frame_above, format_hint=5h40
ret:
6h17
